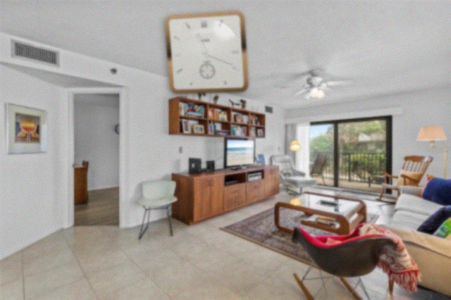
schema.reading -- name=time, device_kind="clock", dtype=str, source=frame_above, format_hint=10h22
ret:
11h19
